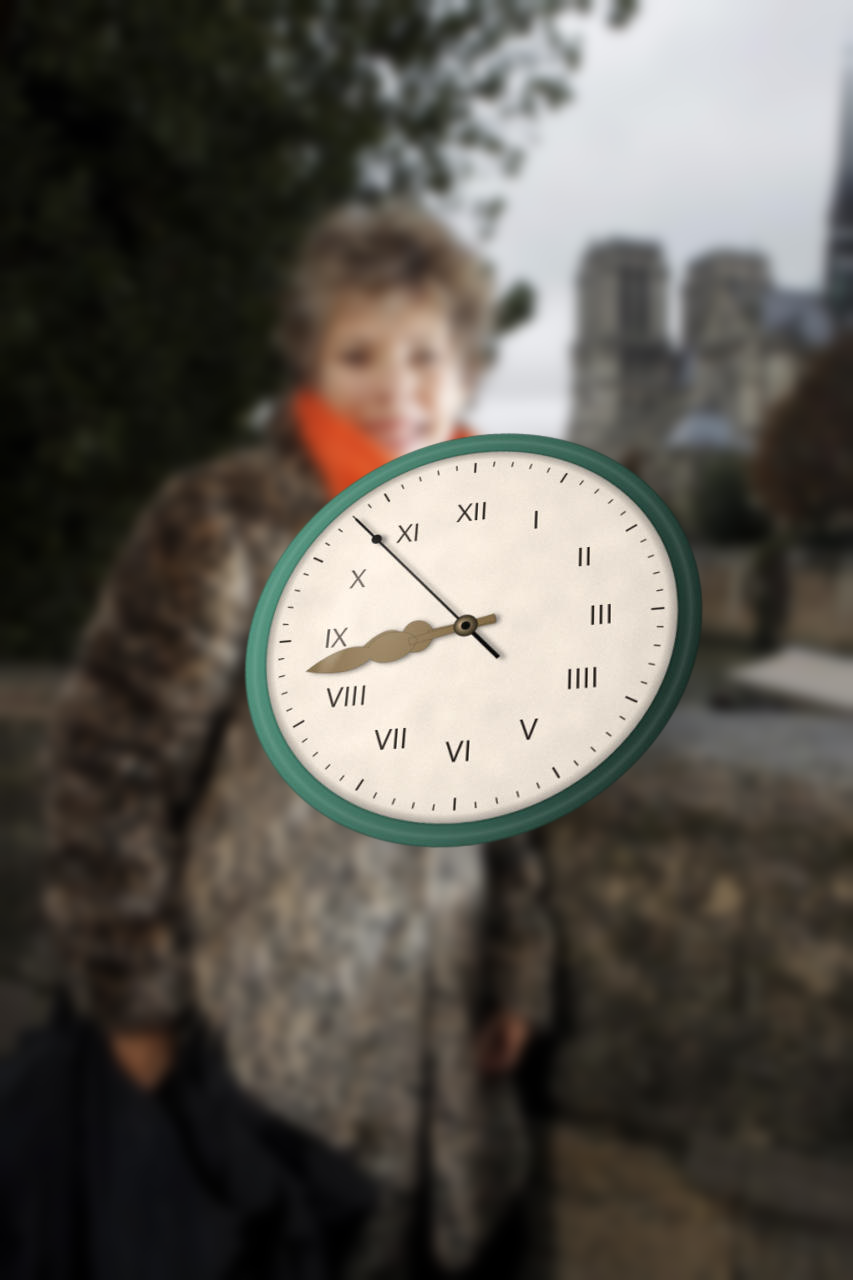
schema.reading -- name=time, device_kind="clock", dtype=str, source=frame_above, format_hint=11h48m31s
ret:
8h42m53s
